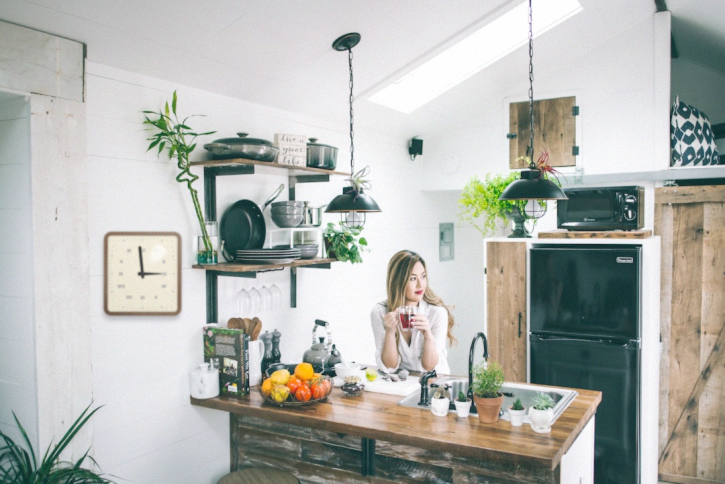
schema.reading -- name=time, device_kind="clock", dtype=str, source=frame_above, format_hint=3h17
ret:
2h59
